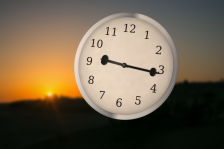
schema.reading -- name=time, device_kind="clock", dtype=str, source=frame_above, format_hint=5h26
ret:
9h16
